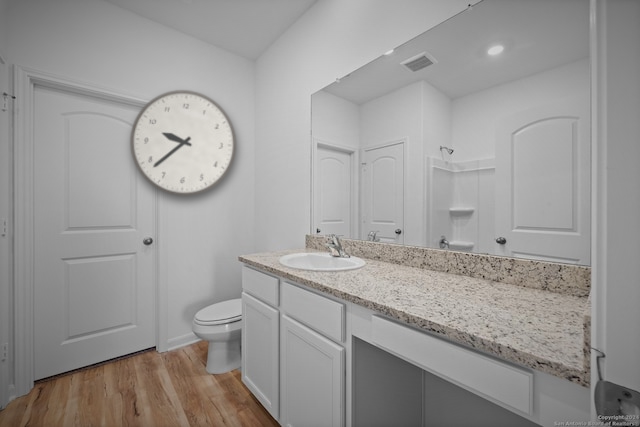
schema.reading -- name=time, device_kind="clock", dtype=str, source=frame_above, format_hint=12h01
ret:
9h38
